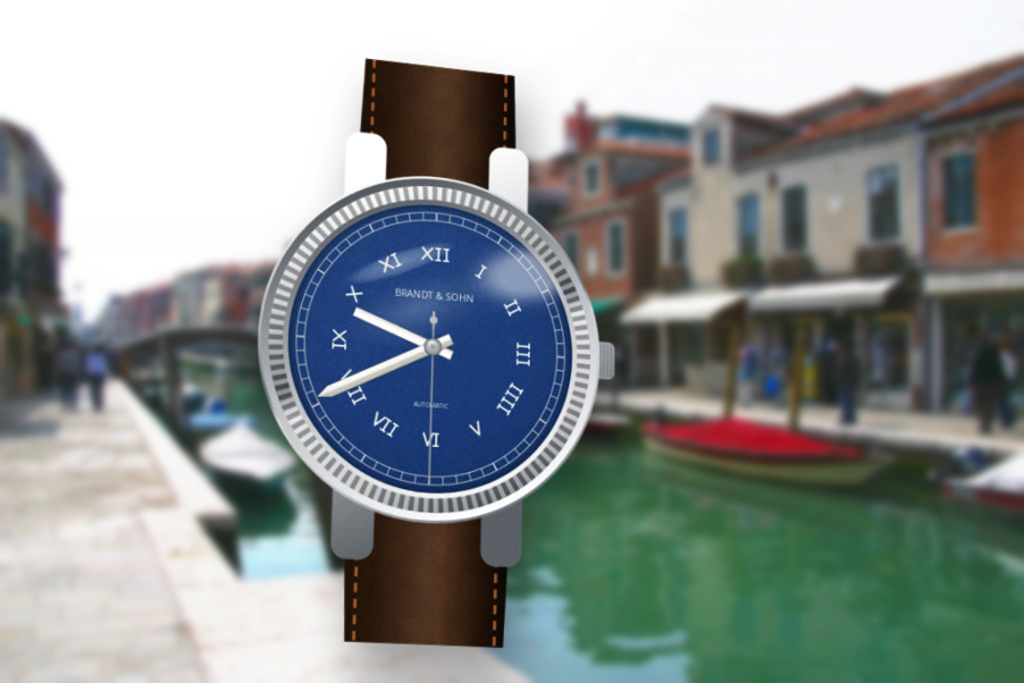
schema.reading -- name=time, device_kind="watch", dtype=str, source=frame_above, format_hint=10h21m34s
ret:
9h40m30s
